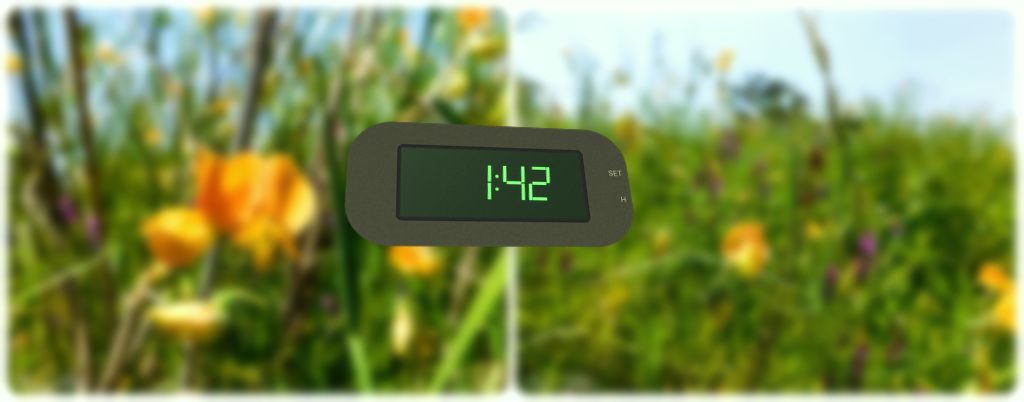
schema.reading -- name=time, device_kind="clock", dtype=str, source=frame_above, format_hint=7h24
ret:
1h42
